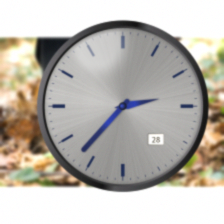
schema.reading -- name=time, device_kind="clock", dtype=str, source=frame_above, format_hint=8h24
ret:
2h37
